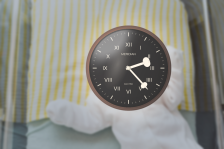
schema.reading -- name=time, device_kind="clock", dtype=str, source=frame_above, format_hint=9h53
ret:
2h23
